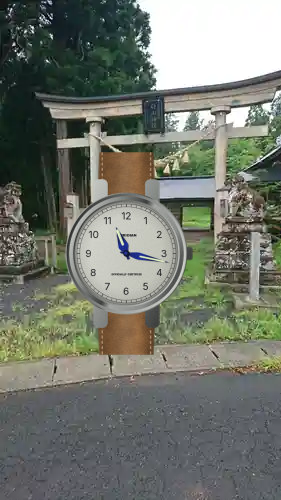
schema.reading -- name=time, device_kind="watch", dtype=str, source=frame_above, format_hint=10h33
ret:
11h17
